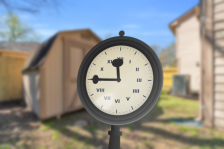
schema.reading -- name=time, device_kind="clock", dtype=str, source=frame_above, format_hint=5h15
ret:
11h45
